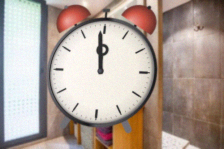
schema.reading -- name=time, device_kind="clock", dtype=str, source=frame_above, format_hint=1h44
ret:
11h59
